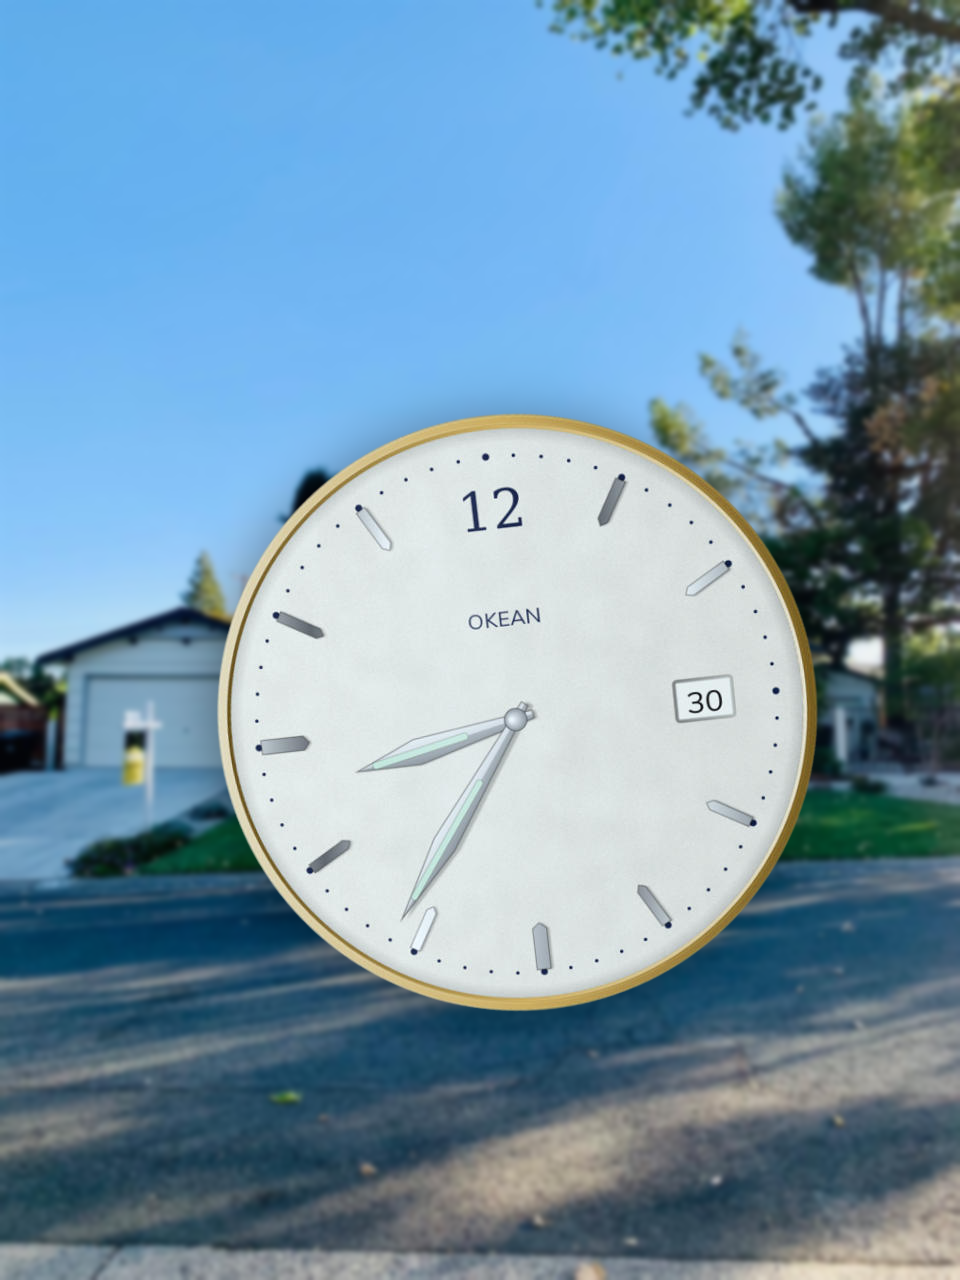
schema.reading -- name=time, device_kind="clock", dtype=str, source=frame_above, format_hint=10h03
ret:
8h36
